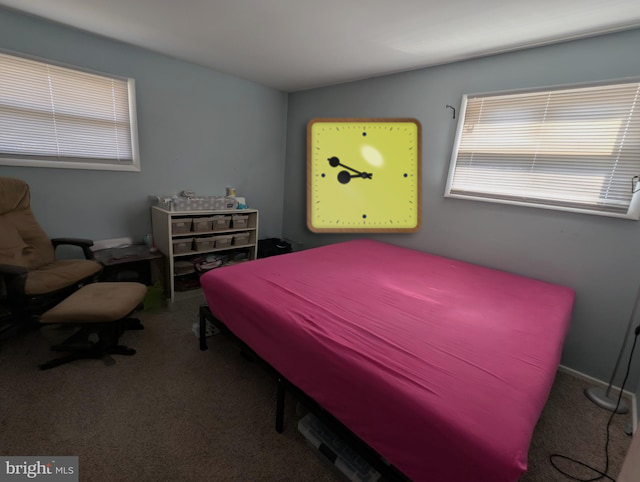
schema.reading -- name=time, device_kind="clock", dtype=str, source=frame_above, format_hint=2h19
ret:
8h49
